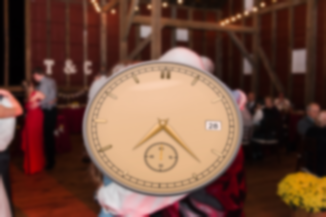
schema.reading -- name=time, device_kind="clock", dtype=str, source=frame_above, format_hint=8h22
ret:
7h23
